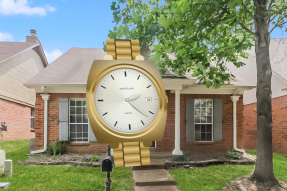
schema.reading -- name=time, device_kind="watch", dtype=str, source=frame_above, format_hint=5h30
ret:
2h22
